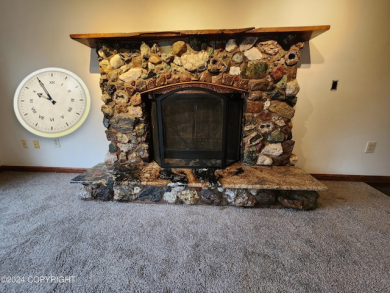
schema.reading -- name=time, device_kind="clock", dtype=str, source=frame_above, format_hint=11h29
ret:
9h55
